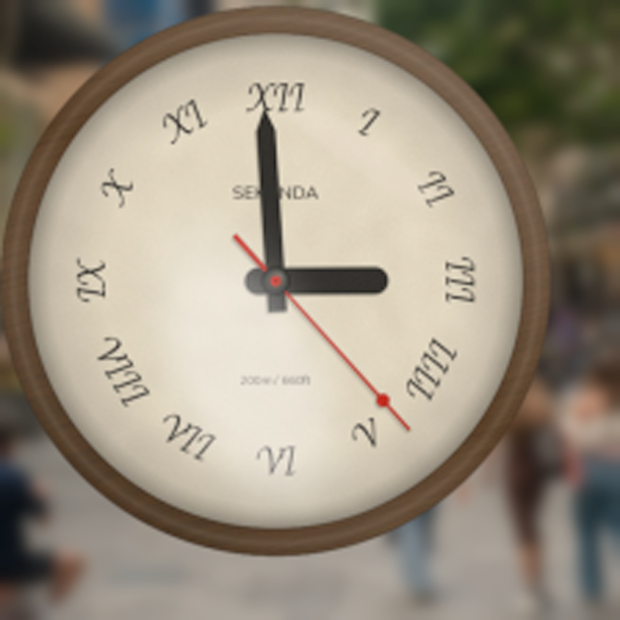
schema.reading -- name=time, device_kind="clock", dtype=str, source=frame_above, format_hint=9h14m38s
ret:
2h59m23s
